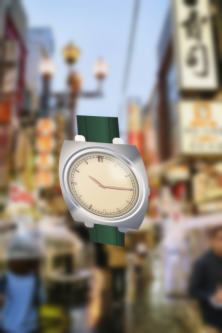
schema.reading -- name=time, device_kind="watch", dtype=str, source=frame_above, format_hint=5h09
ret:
10h15
